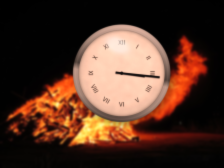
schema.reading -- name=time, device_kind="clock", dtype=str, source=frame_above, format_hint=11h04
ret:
3h16
